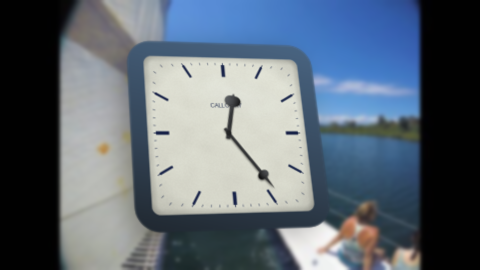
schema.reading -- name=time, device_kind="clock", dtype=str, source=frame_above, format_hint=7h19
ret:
12h24
